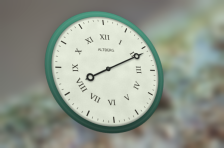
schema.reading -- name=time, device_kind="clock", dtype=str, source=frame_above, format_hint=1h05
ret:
8h11
